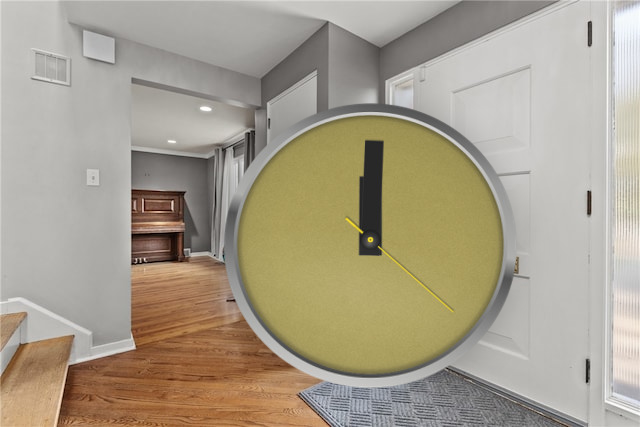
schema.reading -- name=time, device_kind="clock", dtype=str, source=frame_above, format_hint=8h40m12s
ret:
12h00m22s
